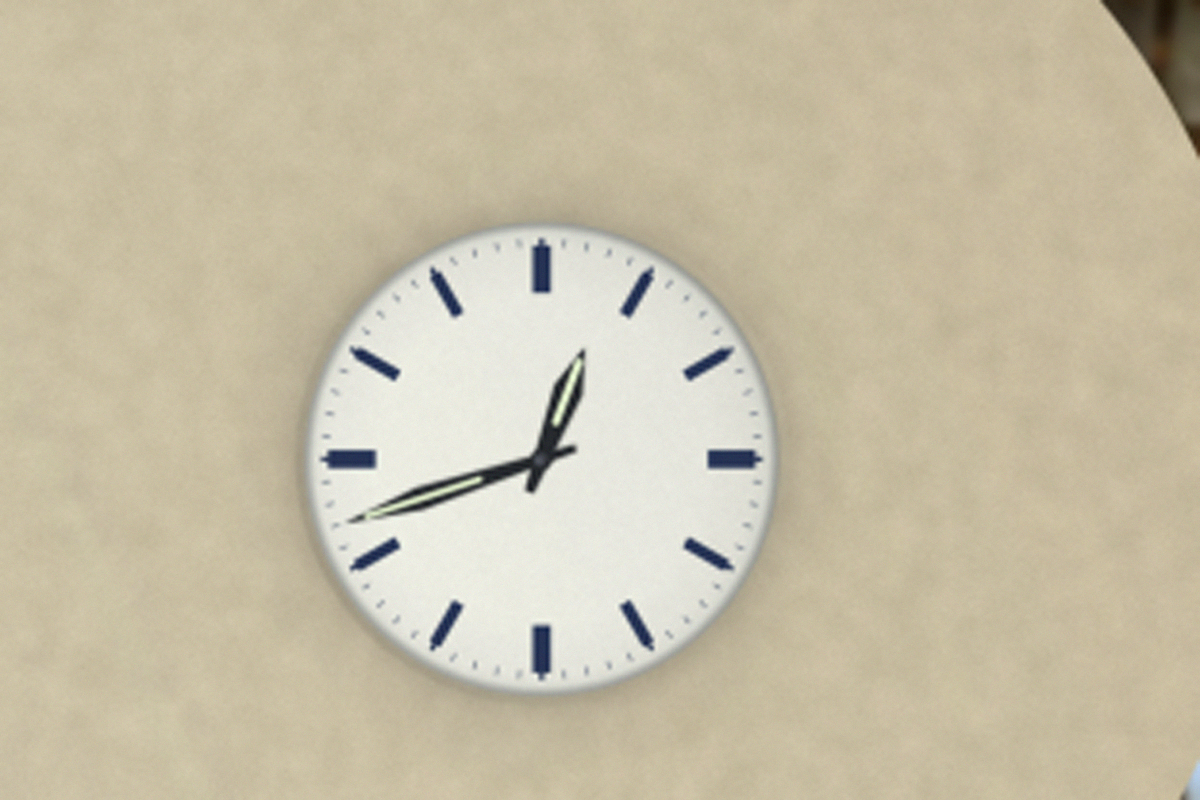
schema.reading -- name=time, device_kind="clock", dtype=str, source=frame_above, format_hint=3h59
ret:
12h42
